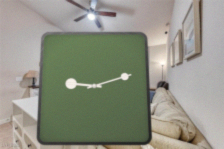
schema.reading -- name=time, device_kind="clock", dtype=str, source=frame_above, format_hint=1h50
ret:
9h12
